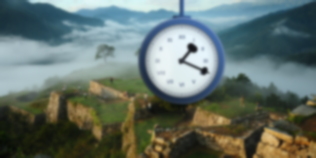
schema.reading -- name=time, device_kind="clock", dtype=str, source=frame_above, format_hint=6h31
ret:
1h19
